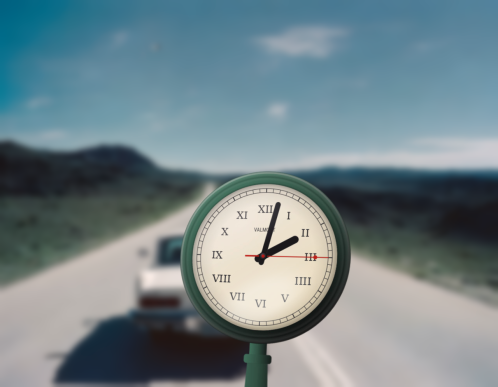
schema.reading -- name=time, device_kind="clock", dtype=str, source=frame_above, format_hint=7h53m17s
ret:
2h02m15s
